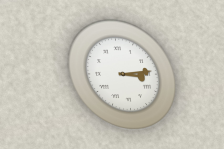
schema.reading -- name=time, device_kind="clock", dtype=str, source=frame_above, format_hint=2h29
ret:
3h14
